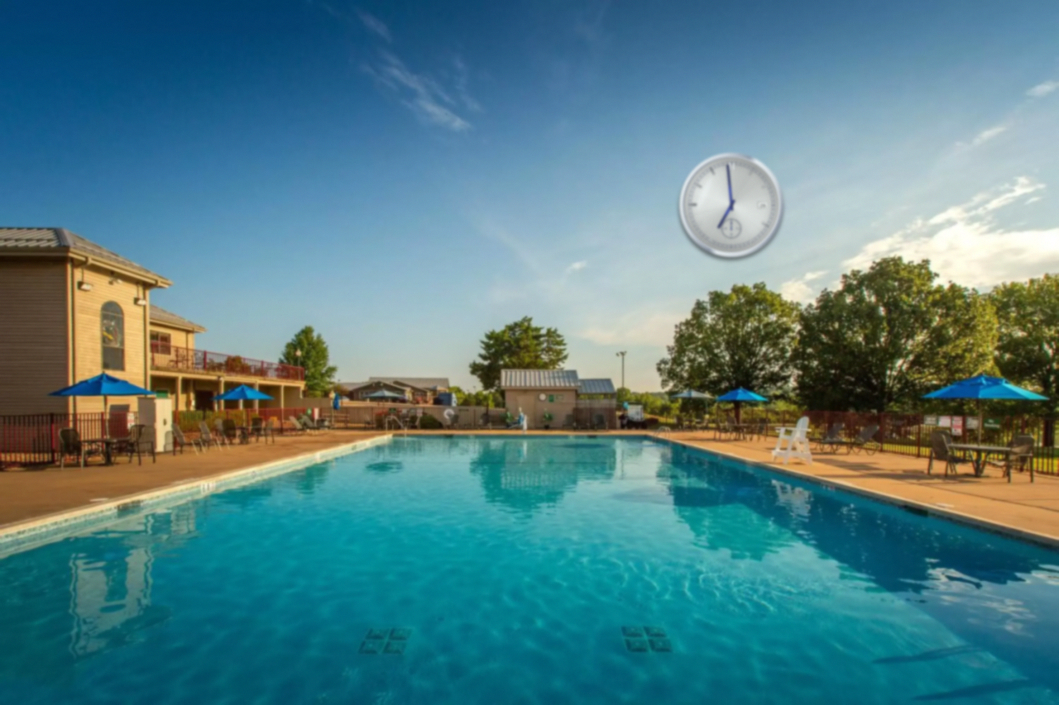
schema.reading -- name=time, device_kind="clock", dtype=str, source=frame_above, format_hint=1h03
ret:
6h59
